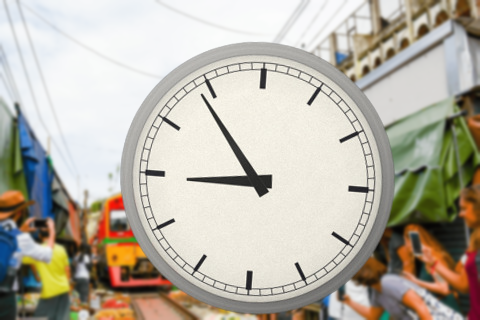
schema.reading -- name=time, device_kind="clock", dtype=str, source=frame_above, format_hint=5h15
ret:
8h54
